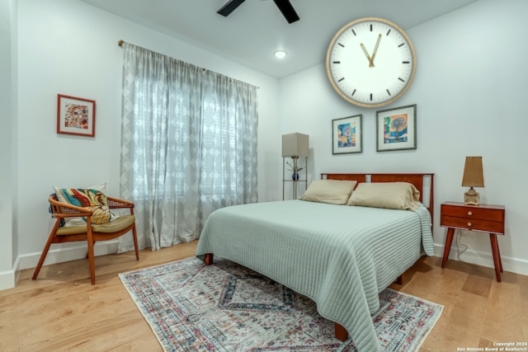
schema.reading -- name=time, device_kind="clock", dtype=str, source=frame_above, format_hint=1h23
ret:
11h03
